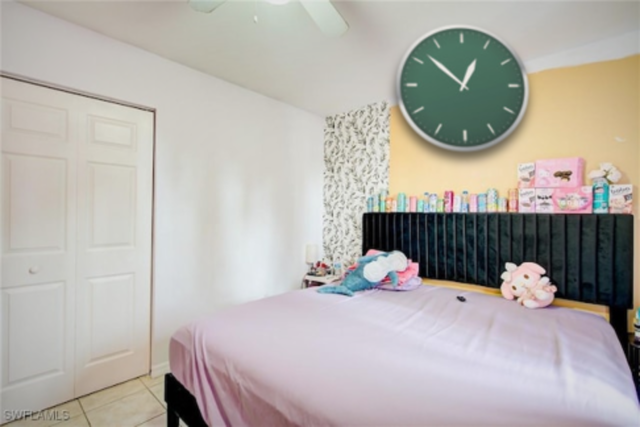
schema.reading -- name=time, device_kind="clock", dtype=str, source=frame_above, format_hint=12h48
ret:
12h52
